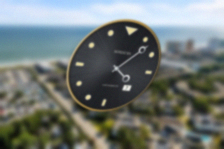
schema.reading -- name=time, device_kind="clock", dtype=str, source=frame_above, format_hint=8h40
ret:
4h07
